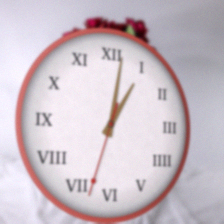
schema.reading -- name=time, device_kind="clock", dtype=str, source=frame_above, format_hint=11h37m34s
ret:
1h01m33s
